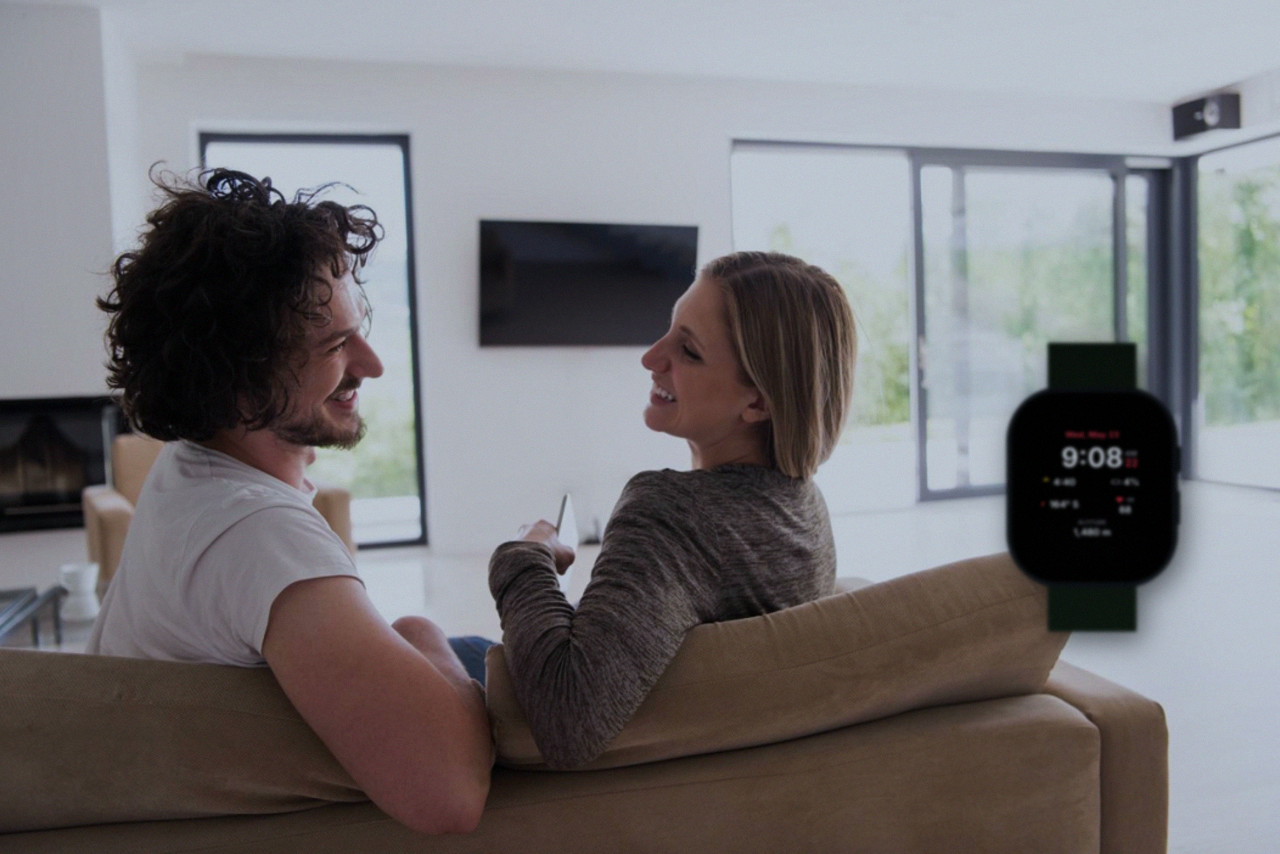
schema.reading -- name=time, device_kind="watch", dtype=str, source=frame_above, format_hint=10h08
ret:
9h08
